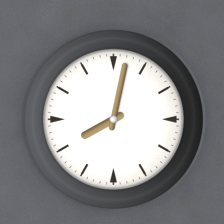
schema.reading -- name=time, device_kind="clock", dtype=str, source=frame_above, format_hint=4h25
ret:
8h02
